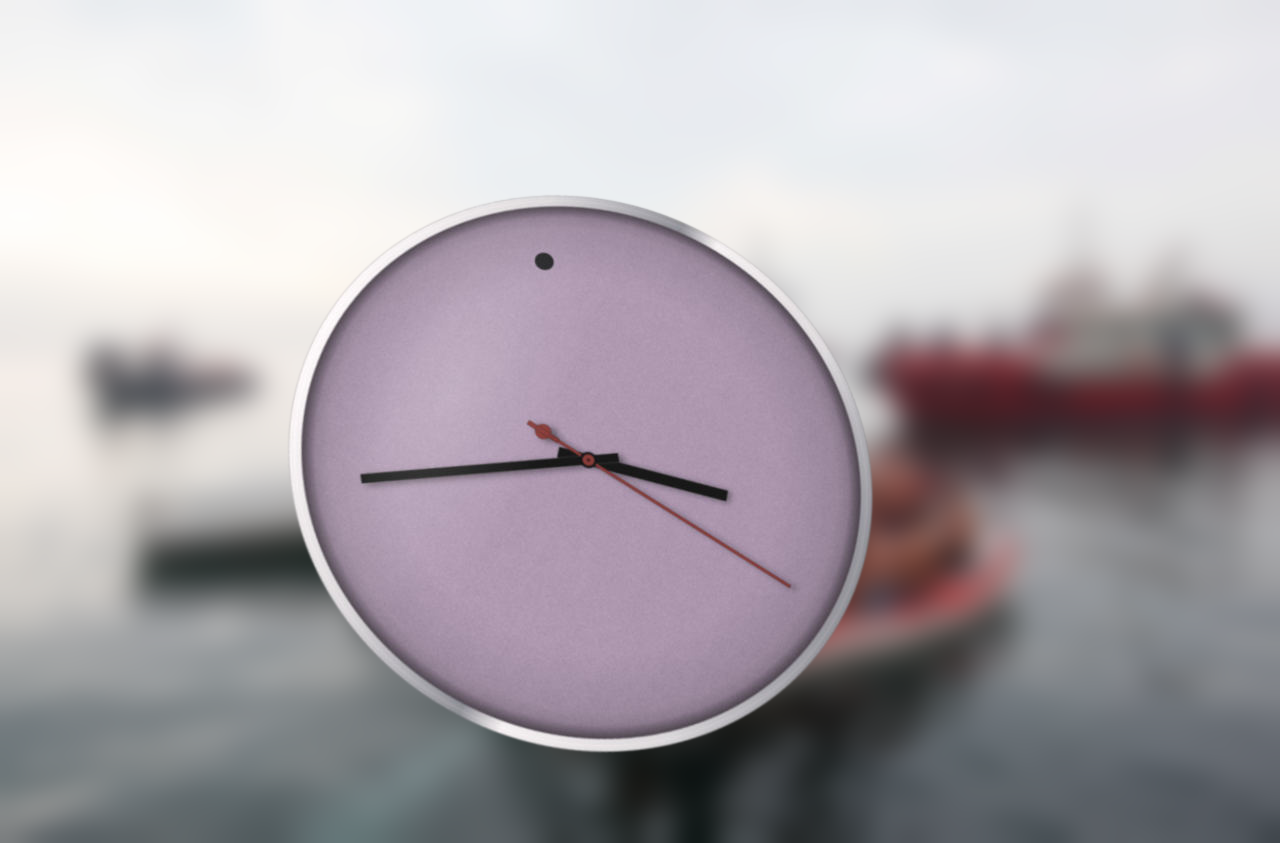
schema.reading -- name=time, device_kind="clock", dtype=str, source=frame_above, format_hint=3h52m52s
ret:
3h45m22s
